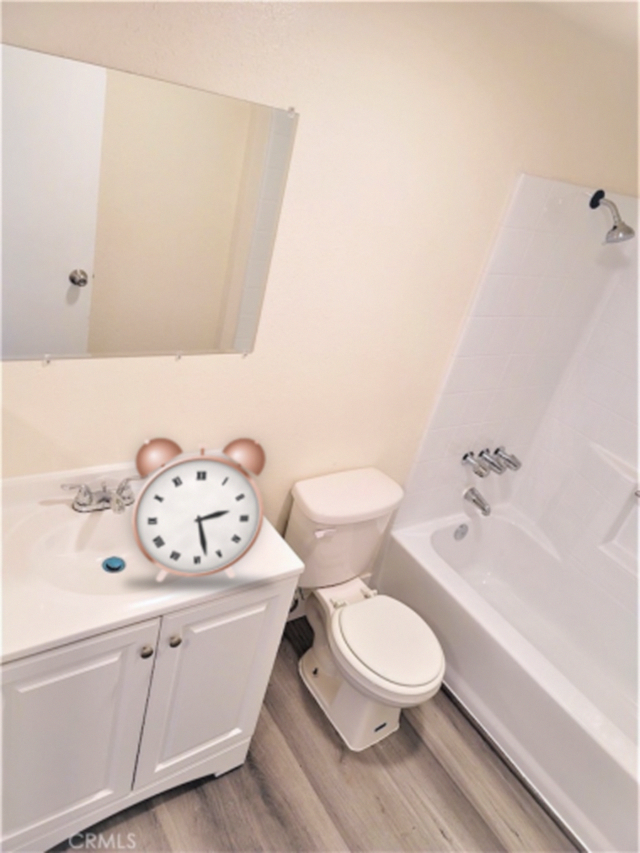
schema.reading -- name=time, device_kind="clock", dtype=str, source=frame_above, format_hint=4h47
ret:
2h28
